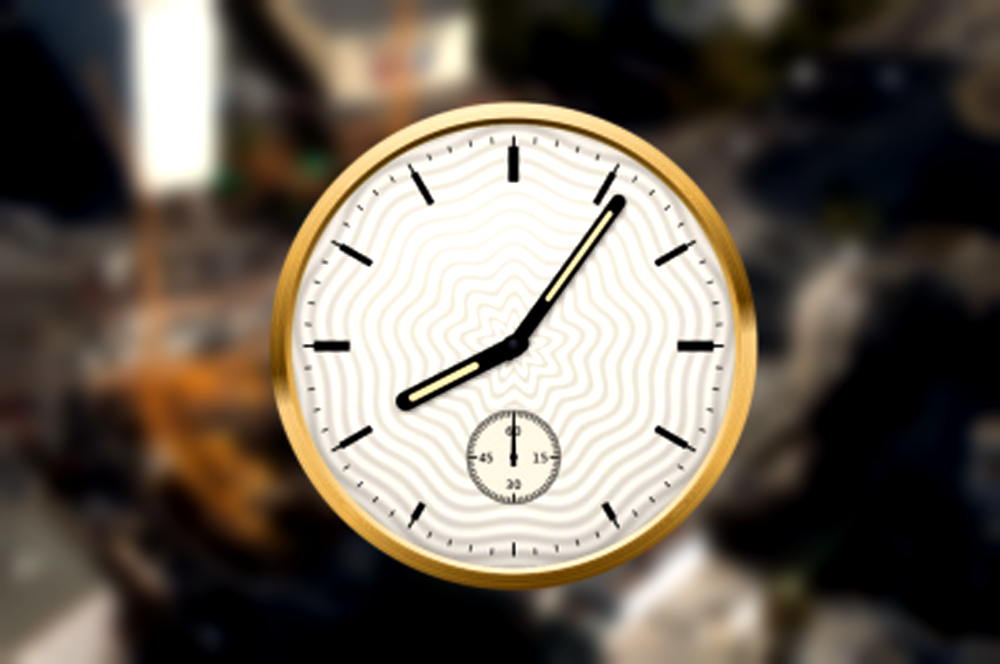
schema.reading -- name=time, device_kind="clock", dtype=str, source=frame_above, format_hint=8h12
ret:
8h06
